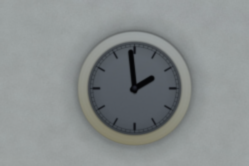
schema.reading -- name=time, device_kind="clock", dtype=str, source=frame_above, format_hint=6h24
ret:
1h59
